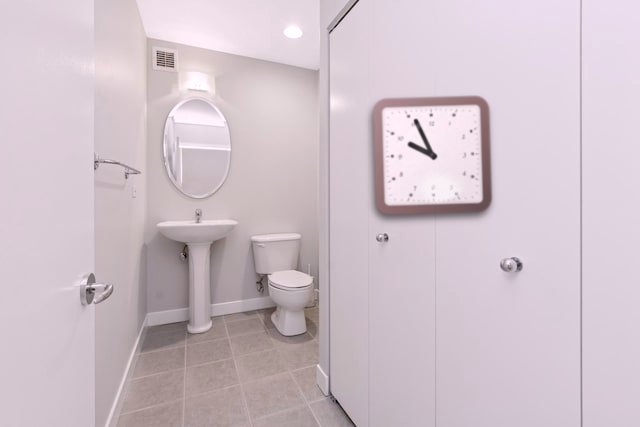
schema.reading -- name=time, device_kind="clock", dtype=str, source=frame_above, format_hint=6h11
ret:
9h56
